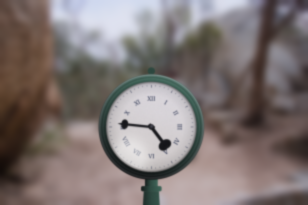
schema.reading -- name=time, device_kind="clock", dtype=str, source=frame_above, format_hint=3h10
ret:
4h46
